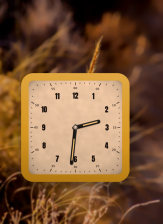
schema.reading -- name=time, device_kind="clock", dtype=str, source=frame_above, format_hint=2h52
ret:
2h31
